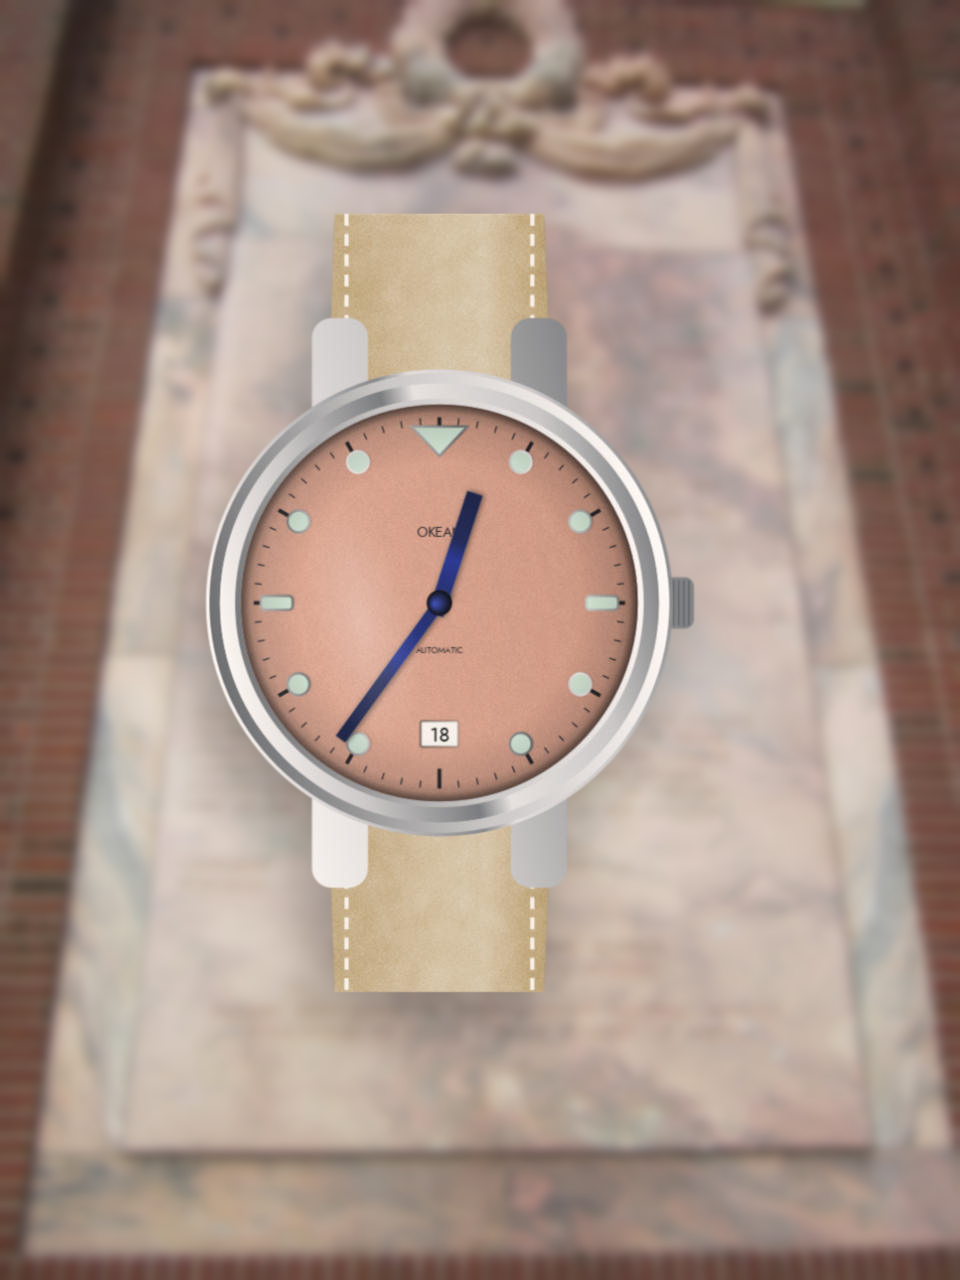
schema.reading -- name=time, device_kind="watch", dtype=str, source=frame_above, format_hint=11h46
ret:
12h36
